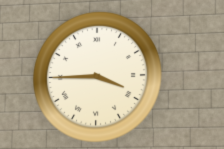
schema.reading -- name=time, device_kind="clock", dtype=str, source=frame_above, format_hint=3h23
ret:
3h45
